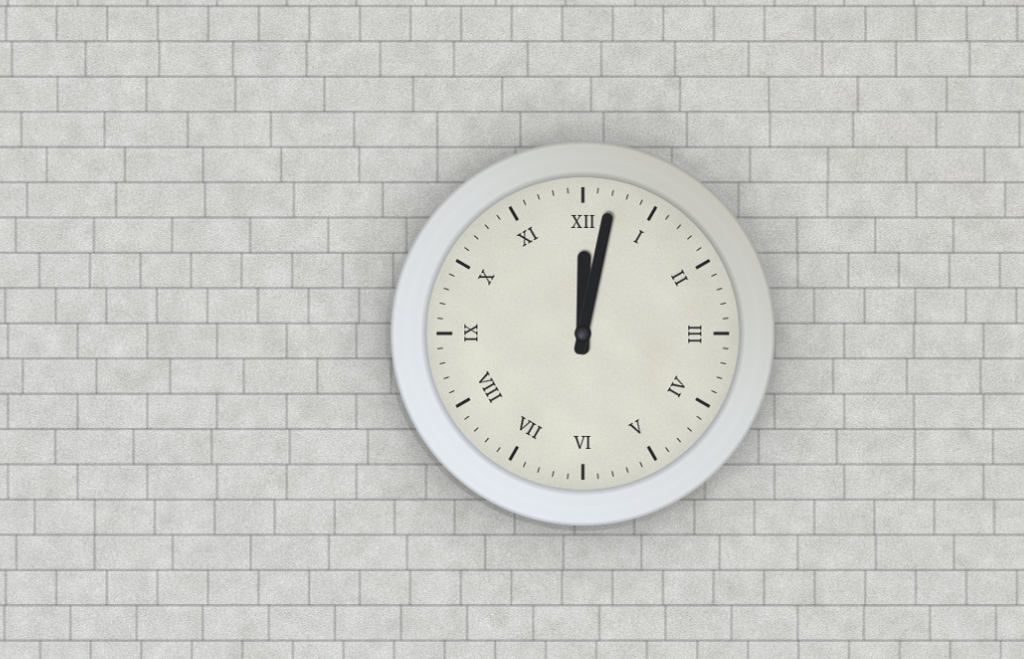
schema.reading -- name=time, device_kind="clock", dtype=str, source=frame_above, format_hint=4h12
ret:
12h02
